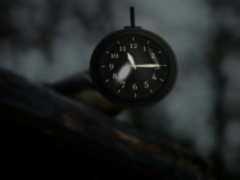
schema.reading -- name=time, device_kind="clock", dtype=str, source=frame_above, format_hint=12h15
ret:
11h15
